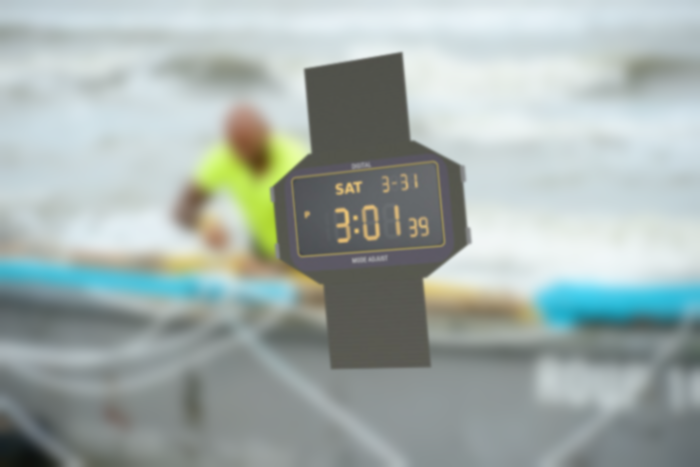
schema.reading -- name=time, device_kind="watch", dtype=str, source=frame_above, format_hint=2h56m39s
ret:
3h01m39s
